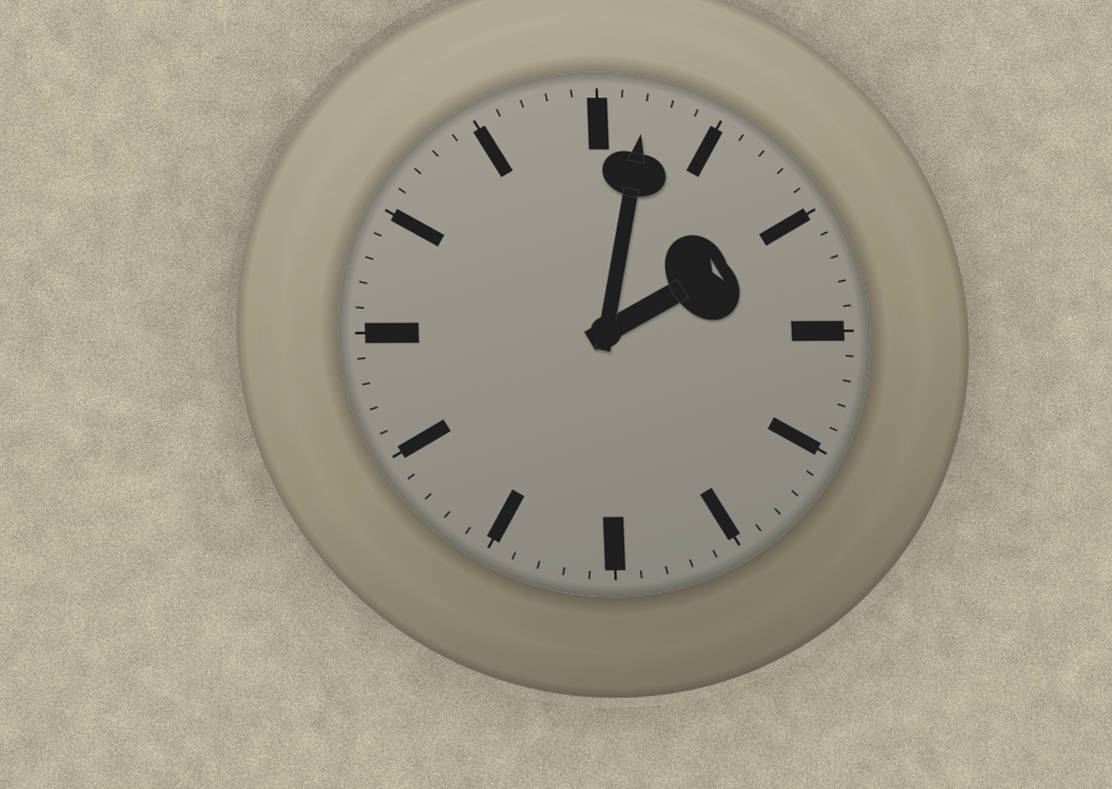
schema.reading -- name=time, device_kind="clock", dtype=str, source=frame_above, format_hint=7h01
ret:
2h02
